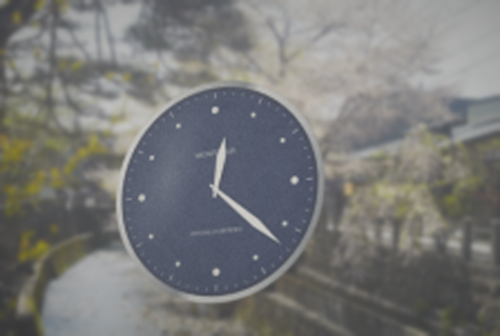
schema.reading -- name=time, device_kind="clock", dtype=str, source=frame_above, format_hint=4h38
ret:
12h22
